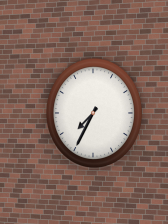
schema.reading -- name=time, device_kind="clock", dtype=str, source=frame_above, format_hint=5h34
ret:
7h35
